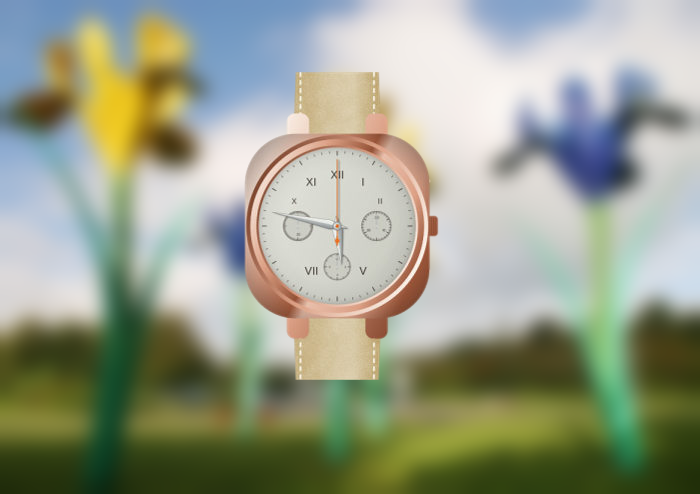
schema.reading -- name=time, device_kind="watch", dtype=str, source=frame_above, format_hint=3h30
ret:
5h47
